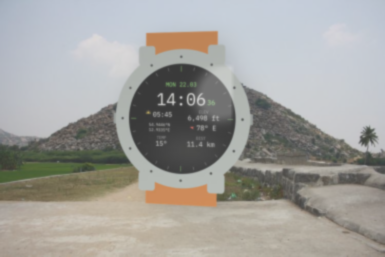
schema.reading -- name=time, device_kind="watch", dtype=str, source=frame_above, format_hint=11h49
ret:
14h06
